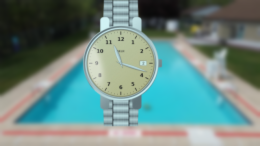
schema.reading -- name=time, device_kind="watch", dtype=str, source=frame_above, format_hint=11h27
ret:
11h18
